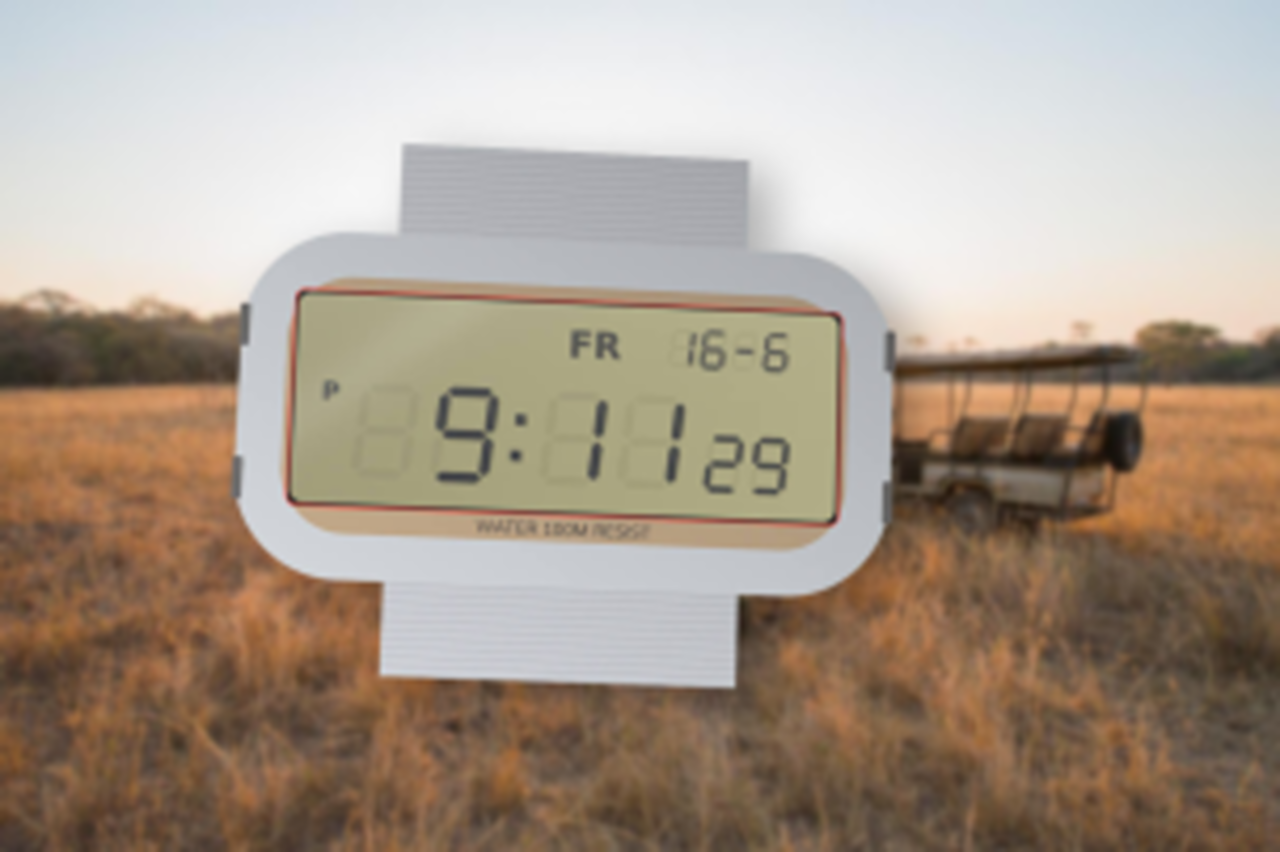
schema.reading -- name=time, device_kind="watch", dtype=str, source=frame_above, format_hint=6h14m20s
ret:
9h11m29s
